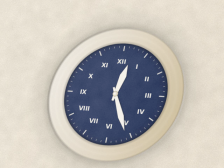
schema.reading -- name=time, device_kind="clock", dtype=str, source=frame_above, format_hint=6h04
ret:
12h26
